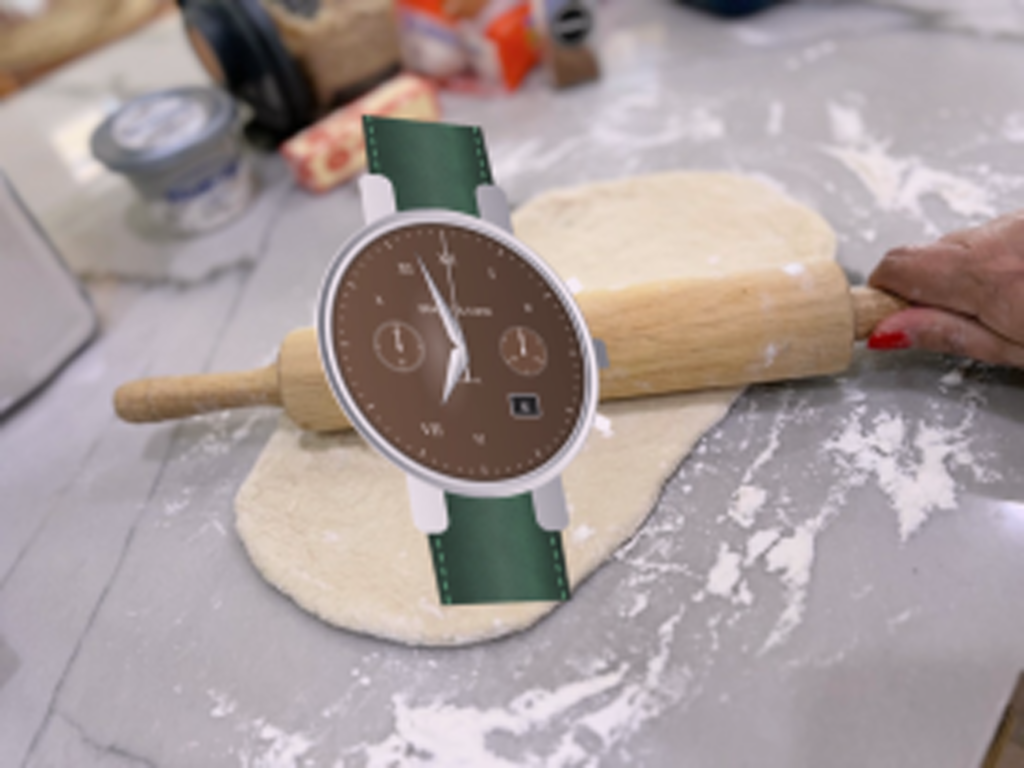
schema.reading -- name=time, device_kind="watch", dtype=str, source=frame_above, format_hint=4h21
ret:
6h57
